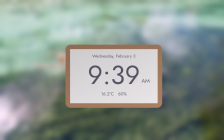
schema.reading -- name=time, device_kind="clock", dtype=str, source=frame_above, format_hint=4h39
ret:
9h39
